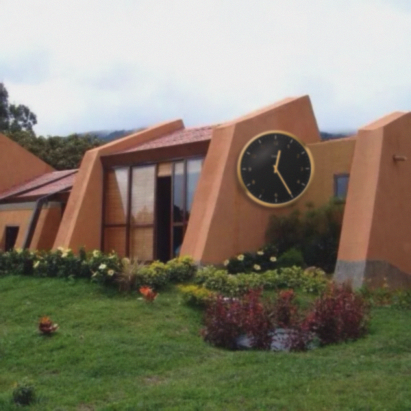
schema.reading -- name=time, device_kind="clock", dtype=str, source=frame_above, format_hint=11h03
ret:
12h25
